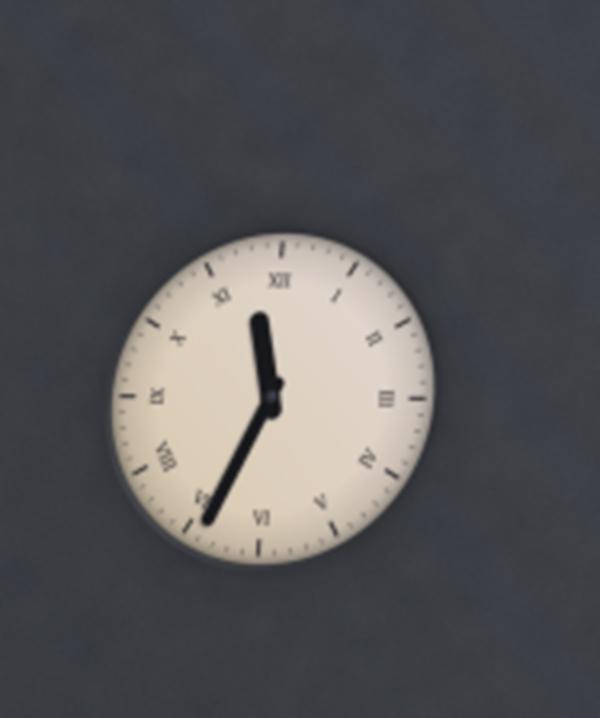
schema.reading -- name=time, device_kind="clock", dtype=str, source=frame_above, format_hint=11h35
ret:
11h34
